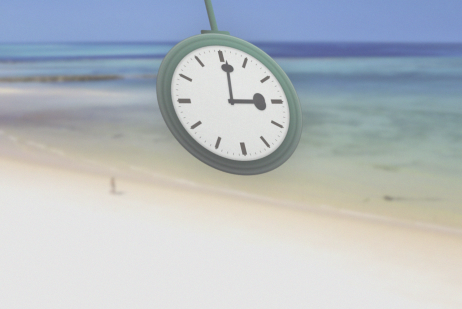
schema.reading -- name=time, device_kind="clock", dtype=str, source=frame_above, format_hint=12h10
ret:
3h01
